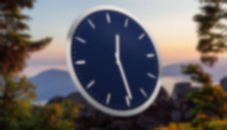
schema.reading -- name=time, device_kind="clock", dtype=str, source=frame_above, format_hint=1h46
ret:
12h29
